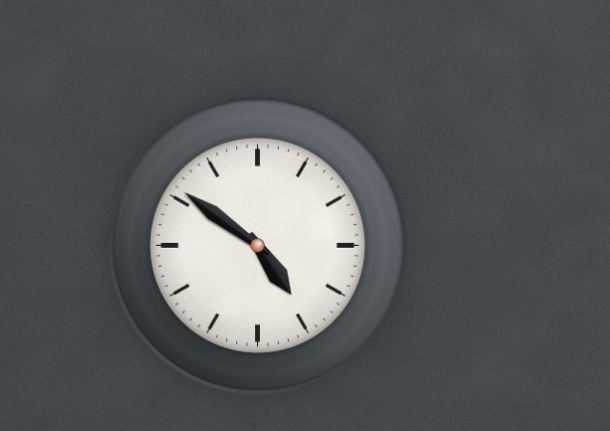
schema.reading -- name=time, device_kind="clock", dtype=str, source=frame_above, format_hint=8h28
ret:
4h51
